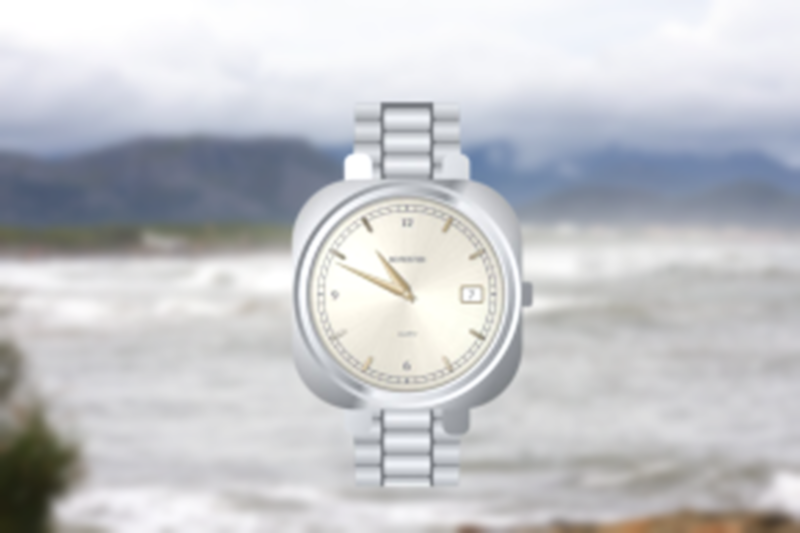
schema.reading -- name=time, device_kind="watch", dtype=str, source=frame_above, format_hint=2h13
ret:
10h49
